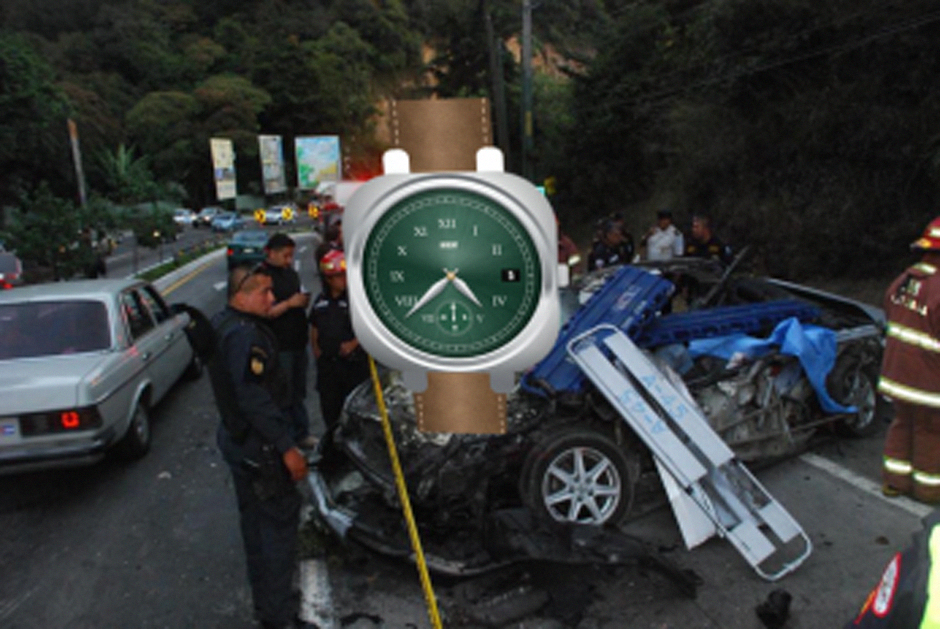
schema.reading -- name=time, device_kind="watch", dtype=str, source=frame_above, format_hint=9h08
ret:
4h38
